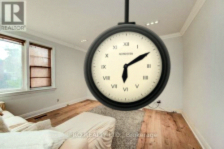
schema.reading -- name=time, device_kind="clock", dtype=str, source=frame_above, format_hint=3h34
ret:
6h10
